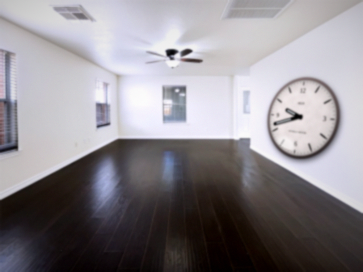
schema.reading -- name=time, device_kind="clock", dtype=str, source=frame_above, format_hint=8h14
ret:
9h42
